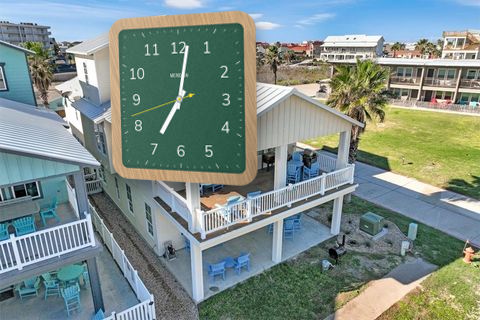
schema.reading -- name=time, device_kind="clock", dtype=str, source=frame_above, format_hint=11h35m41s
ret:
7h01m42s
